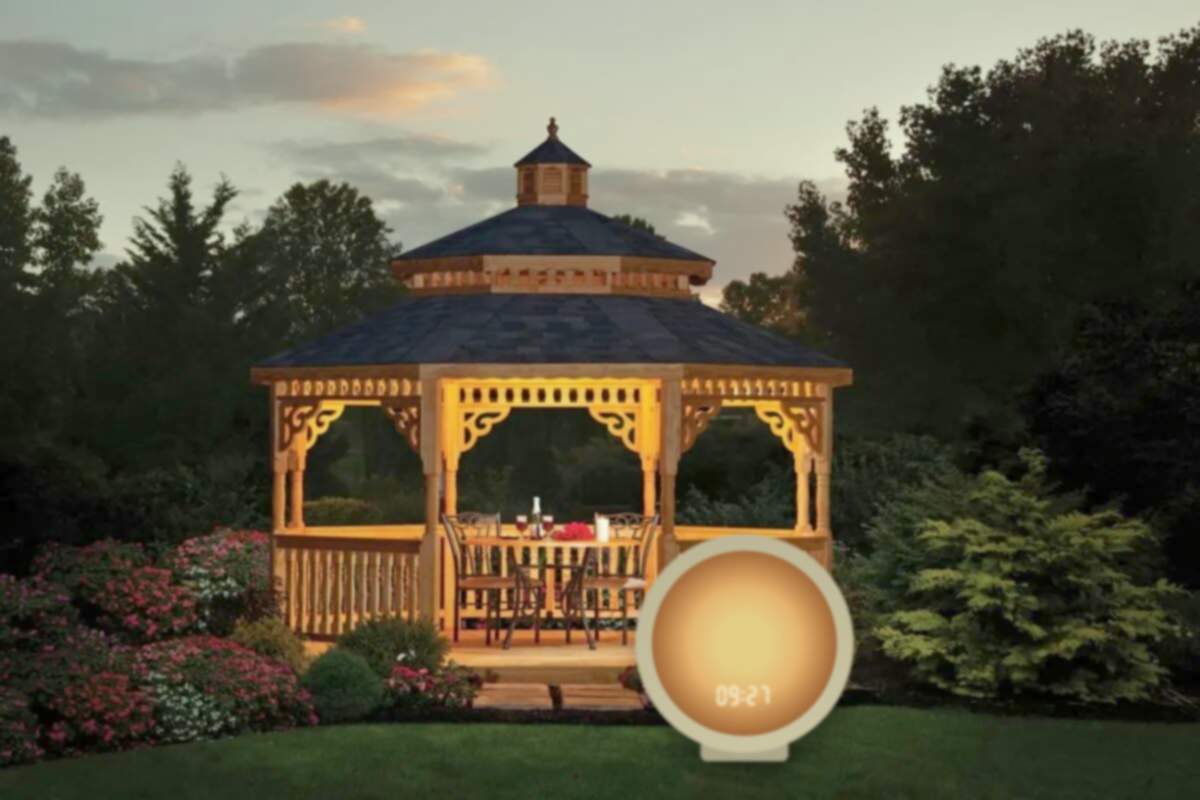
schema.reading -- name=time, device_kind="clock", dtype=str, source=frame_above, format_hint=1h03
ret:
9h27
